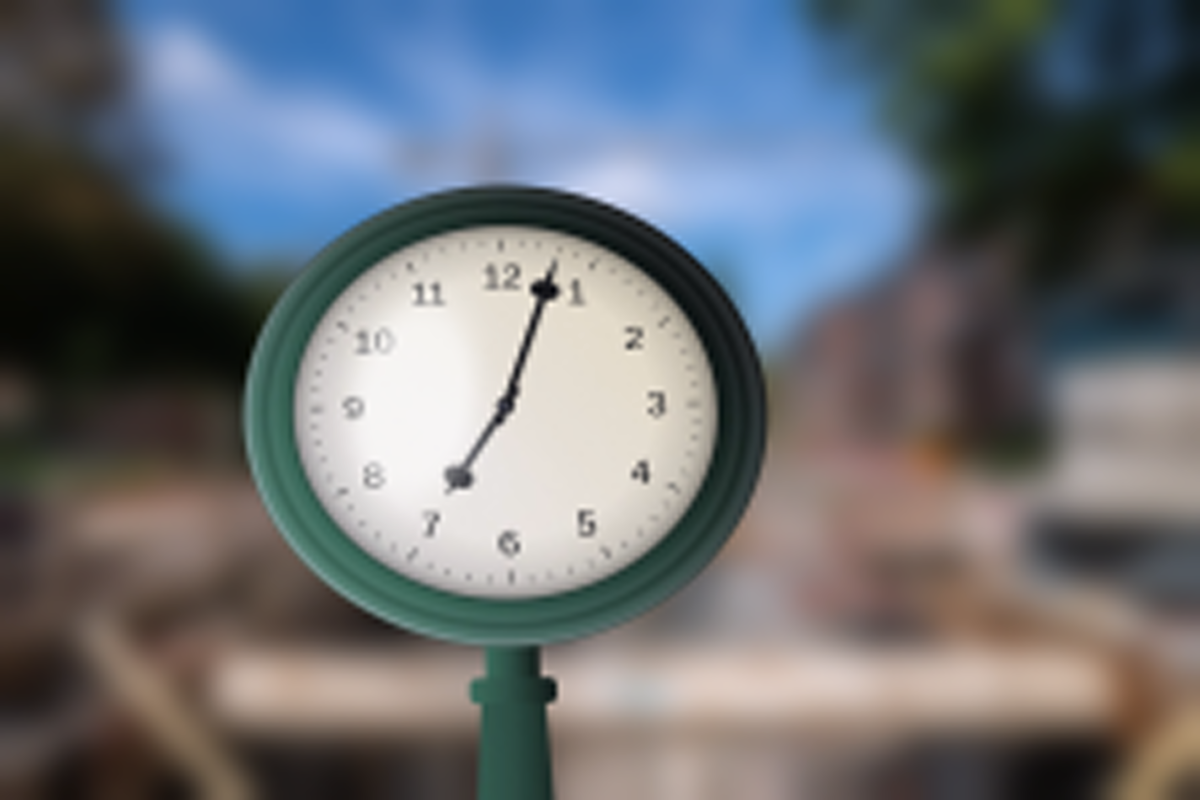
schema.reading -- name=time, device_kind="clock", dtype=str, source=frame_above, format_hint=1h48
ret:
7h03
